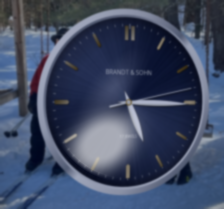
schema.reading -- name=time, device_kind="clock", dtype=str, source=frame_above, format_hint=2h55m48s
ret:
5h15m13s
